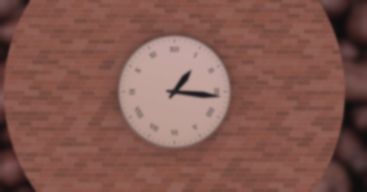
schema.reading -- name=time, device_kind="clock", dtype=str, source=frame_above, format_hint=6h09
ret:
1h16
